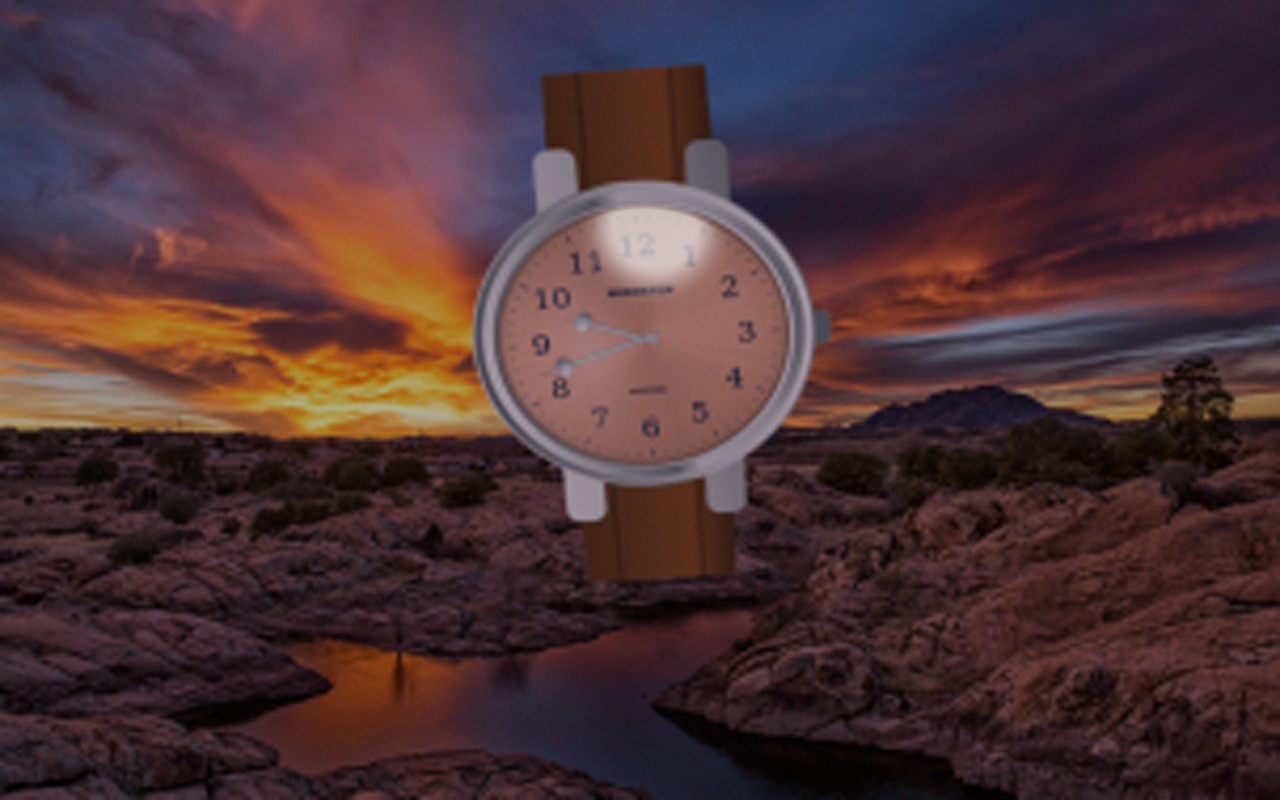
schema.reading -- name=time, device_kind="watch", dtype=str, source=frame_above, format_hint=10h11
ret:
9h42
